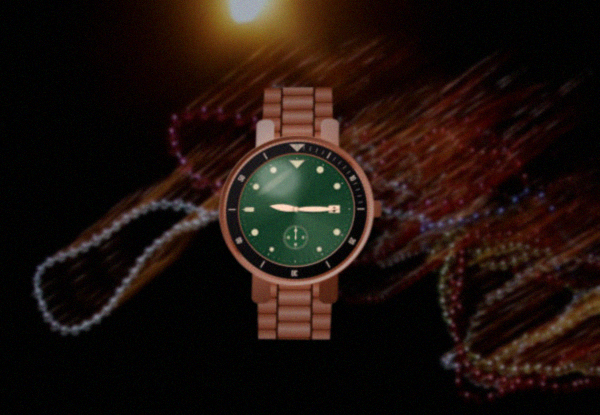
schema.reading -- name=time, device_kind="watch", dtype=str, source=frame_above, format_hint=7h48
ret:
9h15
